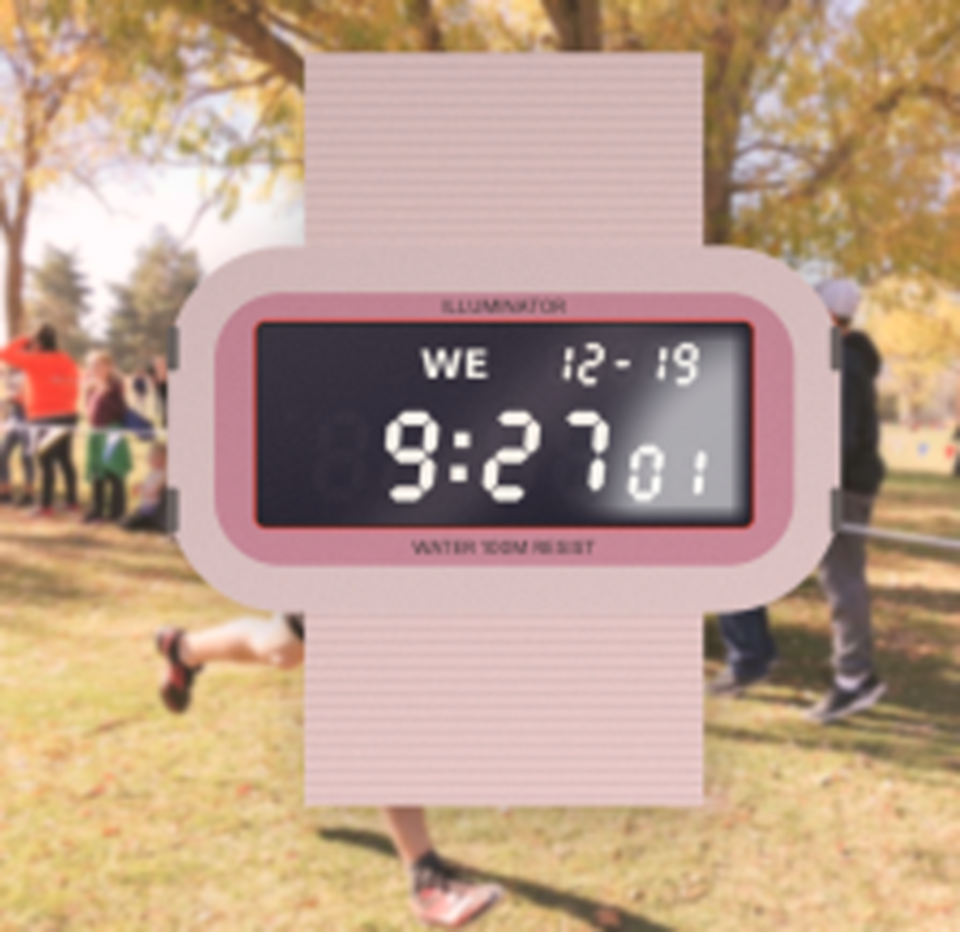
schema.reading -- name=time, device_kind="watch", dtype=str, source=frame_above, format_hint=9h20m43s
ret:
9h27m01s
